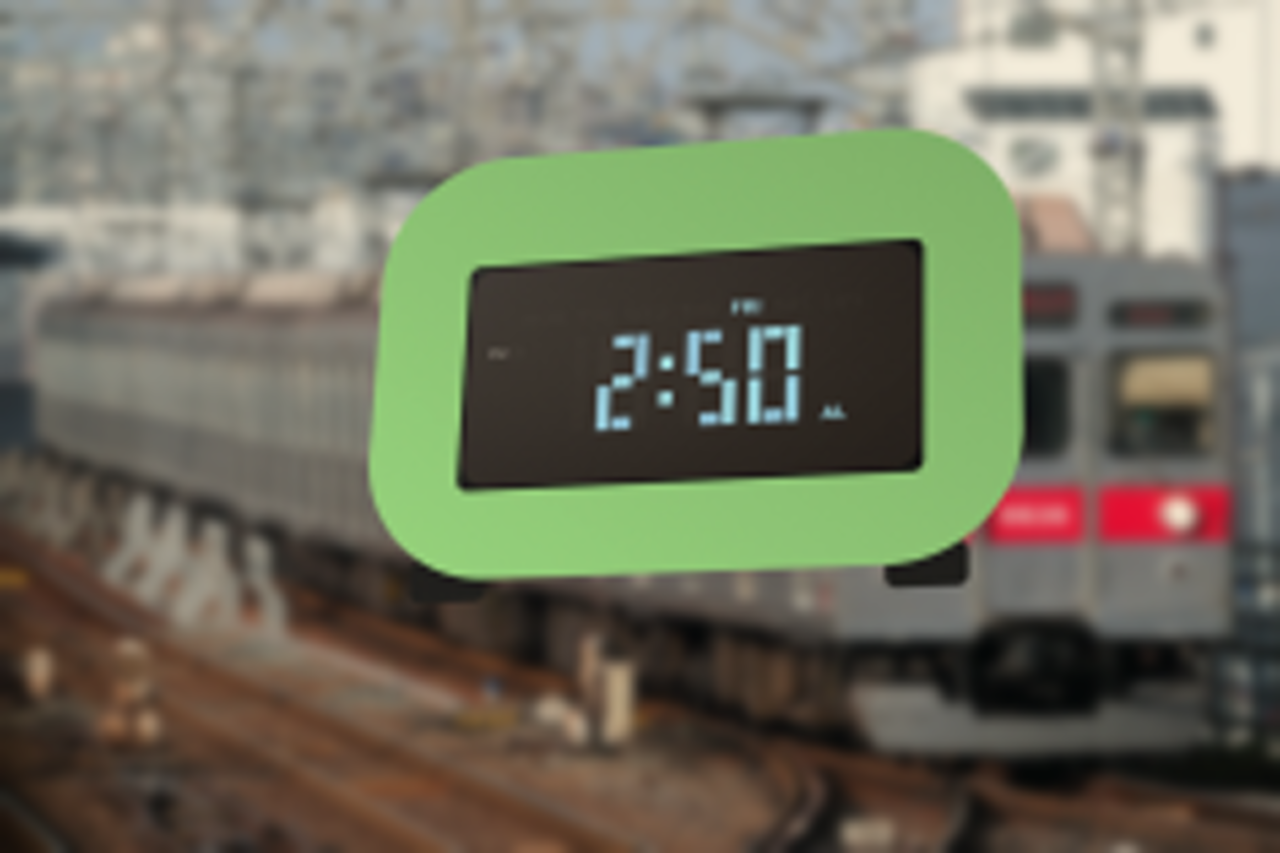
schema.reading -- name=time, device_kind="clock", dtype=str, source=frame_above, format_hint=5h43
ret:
2h50
